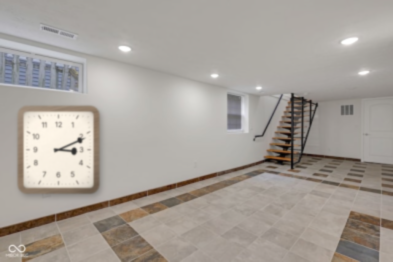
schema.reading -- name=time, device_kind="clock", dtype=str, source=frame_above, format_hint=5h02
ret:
3h11
